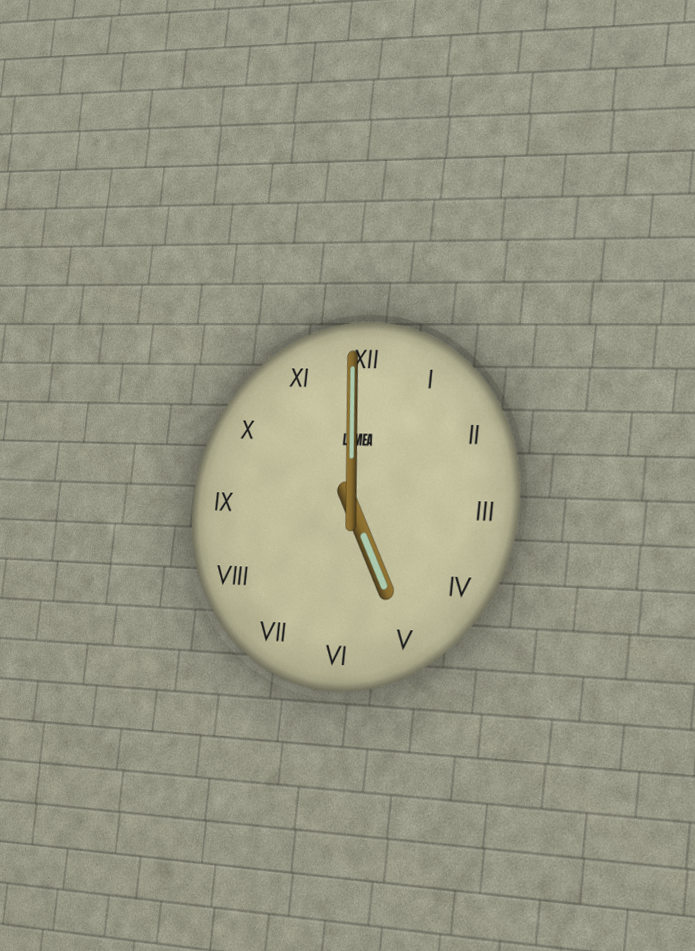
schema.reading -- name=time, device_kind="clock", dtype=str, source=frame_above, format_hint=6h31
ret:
4h59
